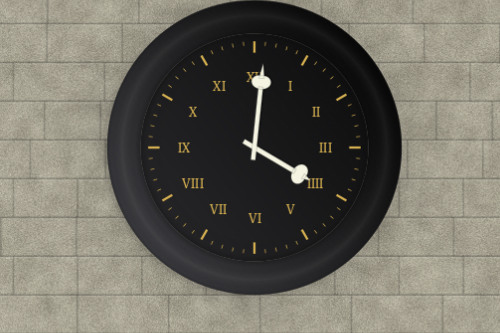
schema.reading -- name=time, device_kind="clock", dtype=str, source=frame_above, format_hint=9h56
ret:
4h01
